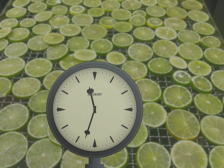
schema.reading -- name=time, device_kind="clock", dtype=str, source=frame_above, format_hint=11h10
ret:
11h33
